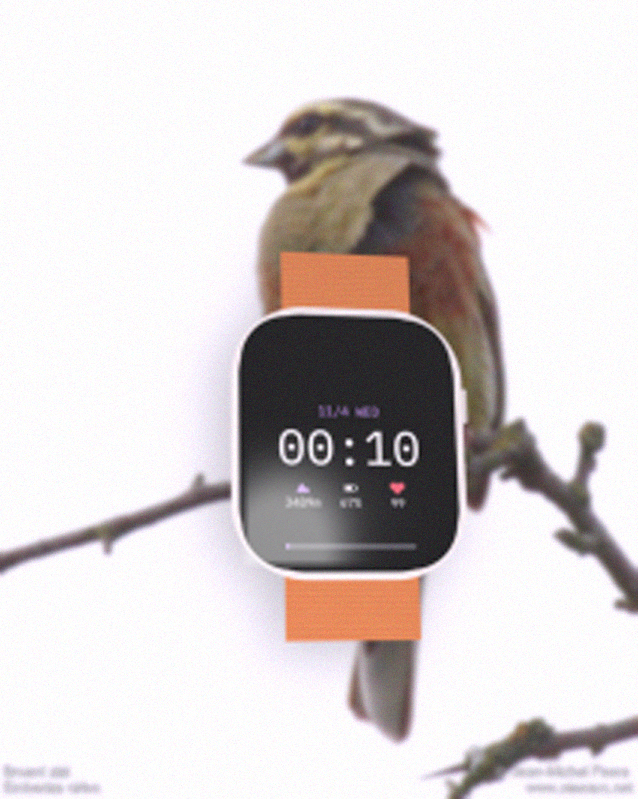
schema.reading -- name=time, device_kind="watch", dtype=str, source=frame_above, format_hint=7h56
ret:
0h10
